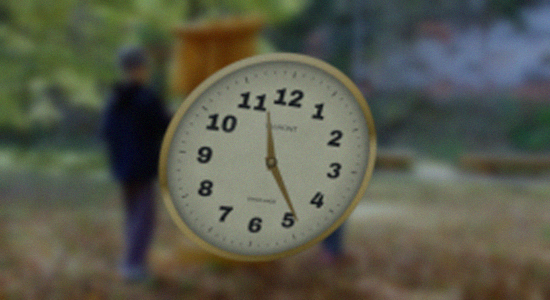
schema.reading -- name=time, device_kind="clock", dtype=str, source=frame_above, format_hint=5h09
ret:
11h24
